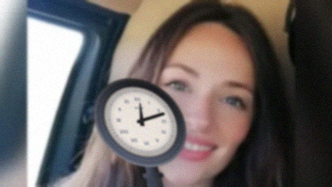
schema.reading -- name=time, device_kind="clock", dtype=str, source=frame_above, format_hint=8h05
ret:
12h12
